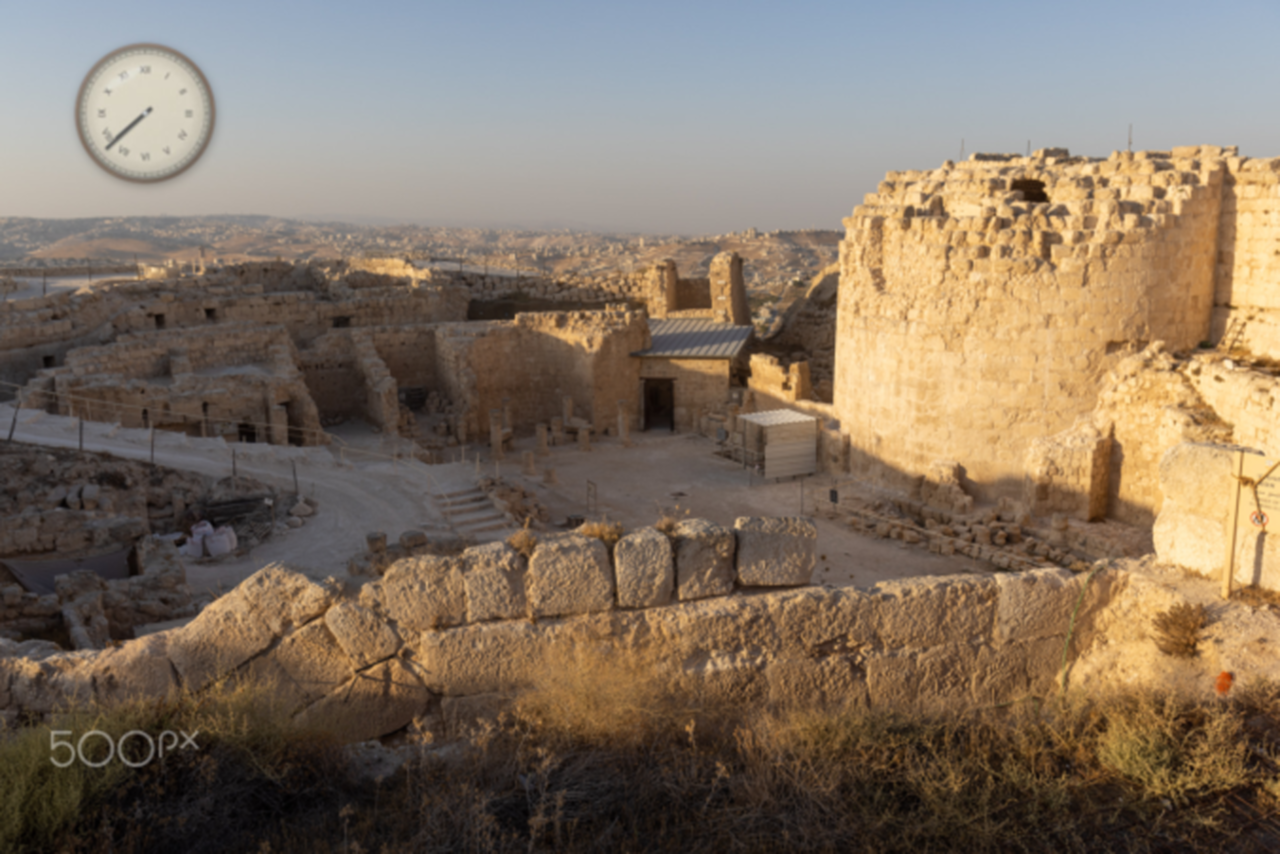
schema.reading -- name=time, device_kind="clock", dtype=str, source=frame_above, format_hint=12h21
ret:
7h38
